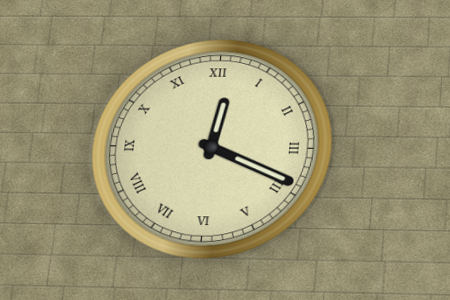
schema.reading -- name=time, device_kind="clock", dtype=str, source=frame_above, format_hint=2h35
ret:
12h19
